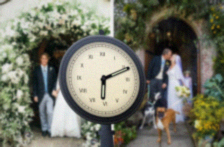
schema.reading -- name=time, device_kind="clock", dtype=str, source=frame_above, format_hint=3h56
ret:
6h11
